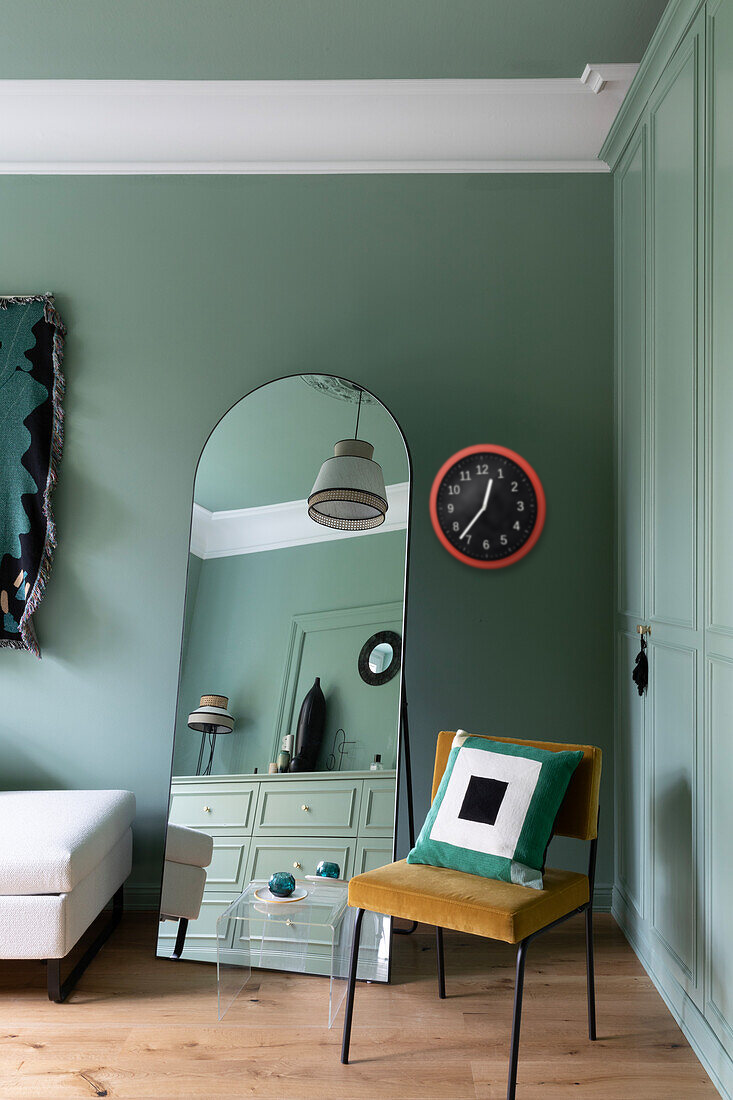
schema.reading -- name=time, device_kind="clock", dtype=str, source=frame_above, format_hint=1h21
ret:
12h37
